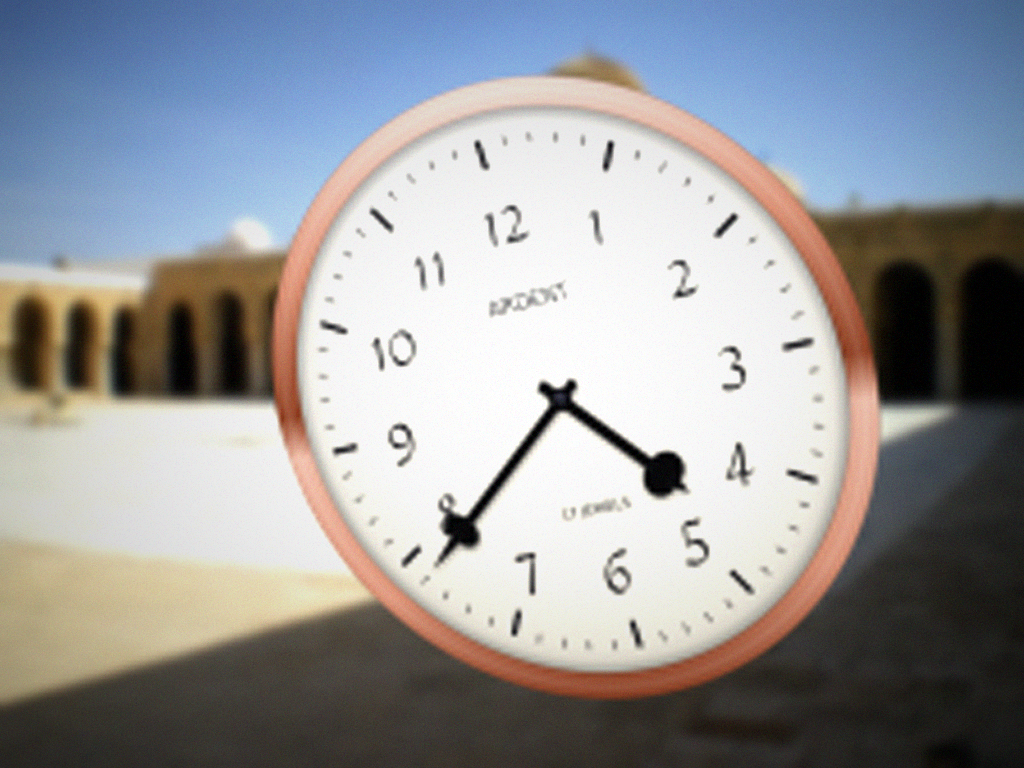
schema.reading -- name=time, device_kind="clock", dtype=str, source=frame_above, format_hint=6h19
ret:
4h39
